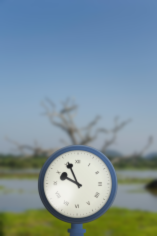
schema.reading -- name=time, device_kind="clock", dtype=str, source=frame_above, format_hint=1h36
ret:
9h56
